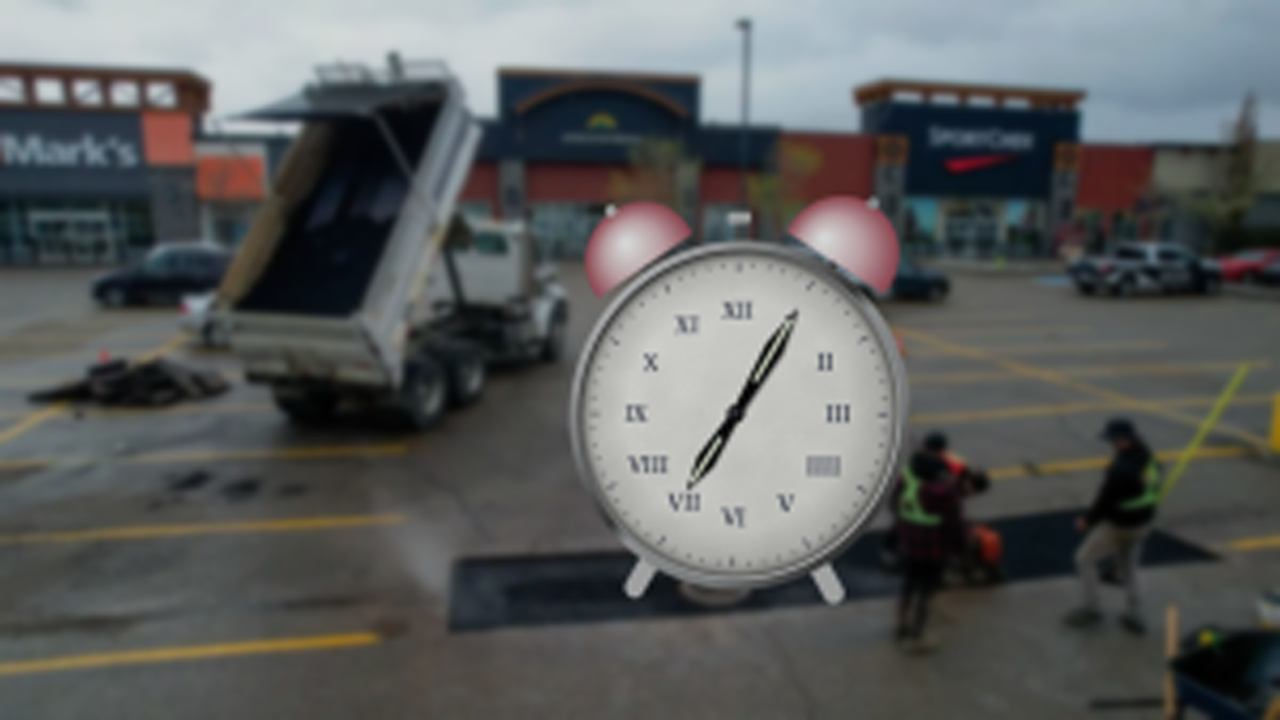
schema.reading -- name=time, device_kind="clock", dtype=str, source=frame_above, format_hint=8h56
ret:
7h05
